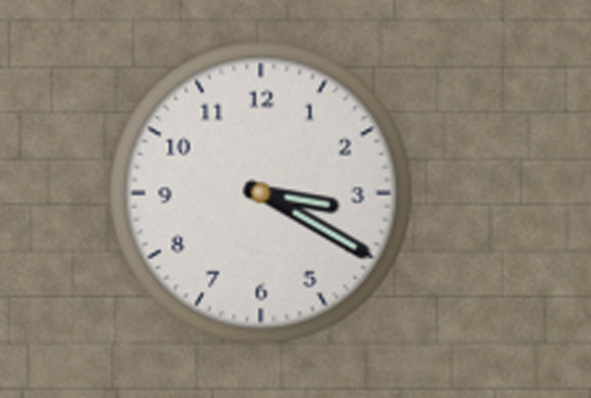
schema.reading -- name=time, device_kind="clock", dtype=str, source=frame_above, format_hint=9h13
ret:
3h20
